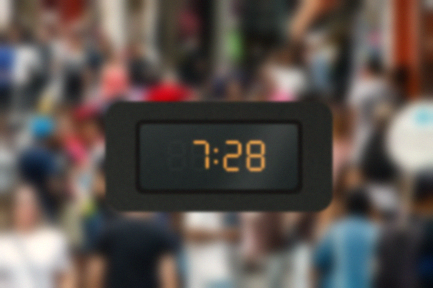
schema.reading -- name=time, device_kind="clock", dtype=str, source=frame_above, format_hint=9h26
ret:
7h28
